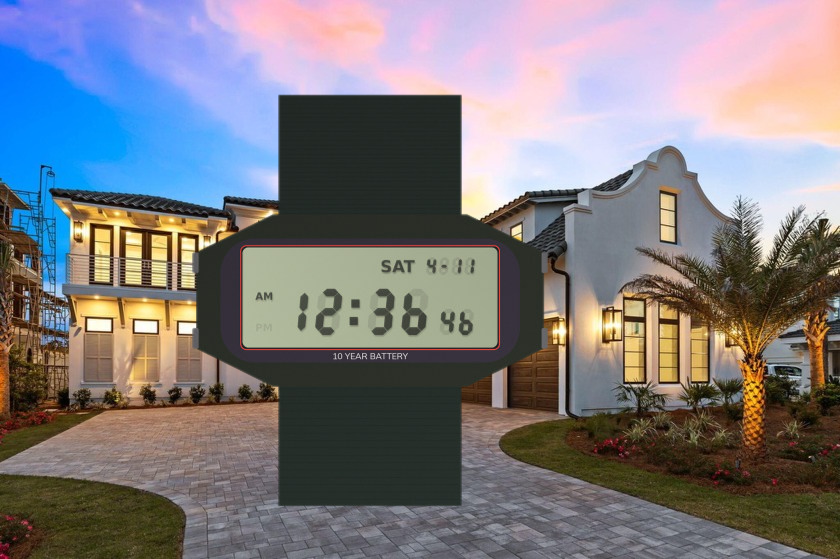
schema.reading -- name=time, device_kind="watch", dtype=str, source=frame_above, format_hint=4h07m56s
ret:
12h36m46s
